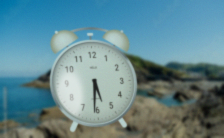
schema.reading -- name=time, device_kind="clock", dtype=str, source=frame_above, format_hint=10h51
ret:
5h31
